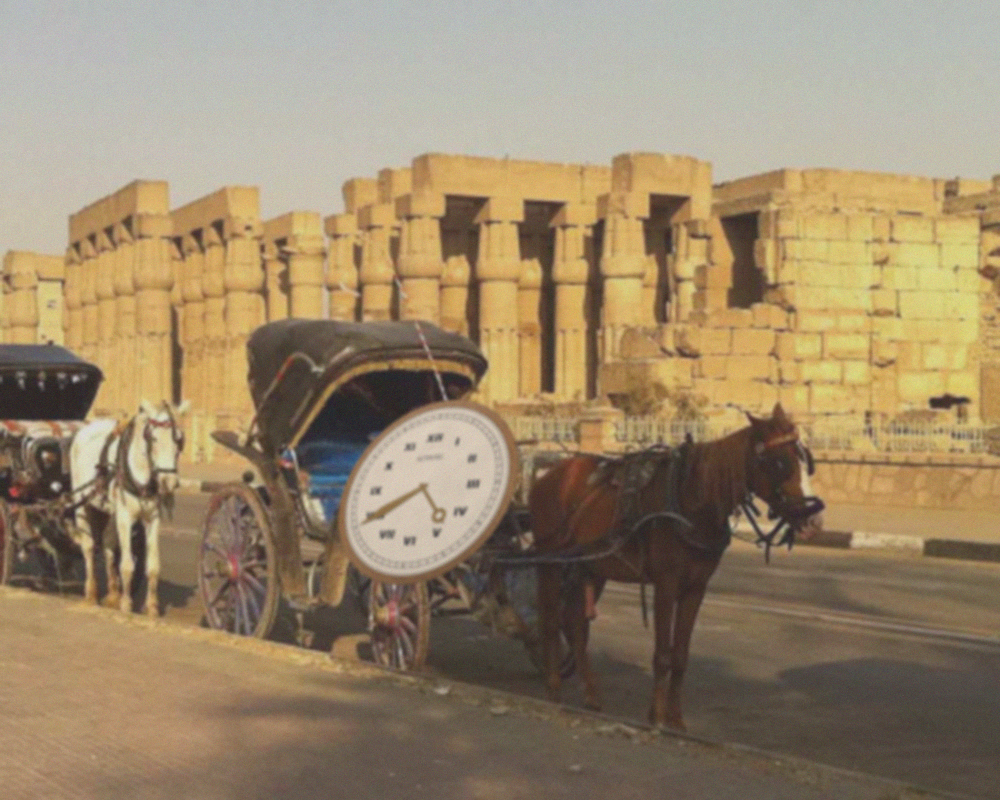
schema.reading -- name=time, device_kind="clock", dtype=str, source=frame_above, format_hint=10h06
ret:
4h40
